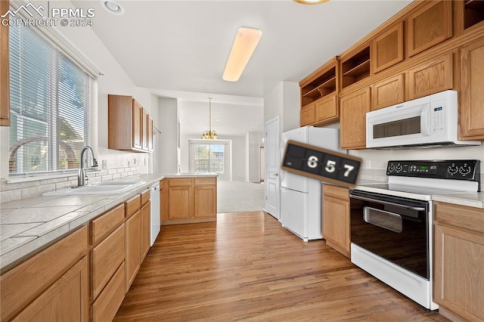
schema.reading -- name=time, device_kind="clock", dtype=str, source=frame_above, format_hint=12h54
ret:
6h57
